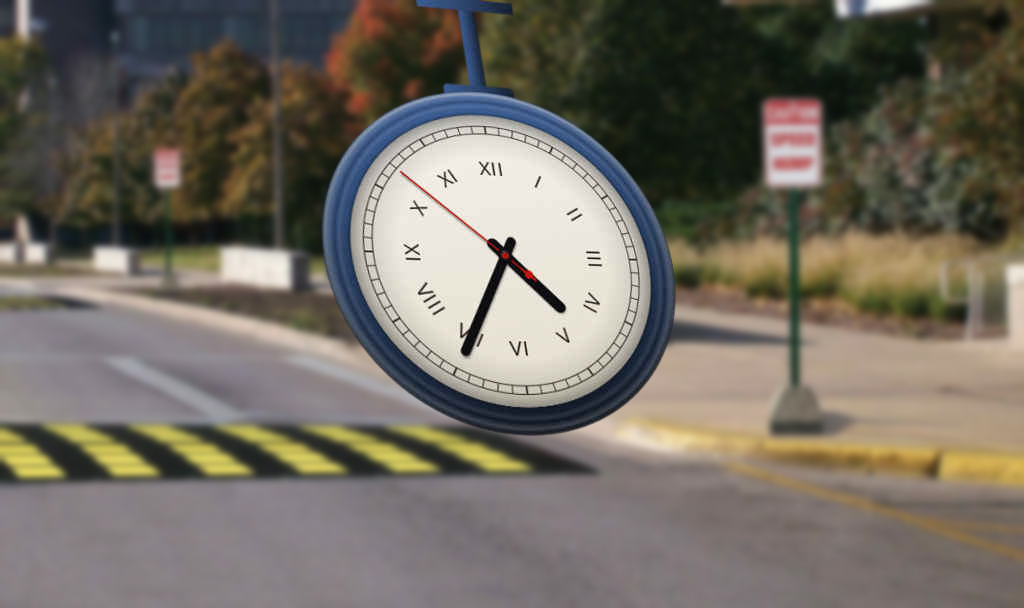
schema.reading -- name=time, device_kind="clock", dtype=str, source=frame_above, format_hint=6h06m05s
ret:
4h34m52s
